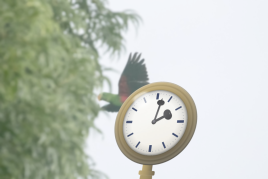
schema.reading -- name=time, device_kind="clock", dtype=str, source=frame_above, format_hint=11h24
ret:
2h02
